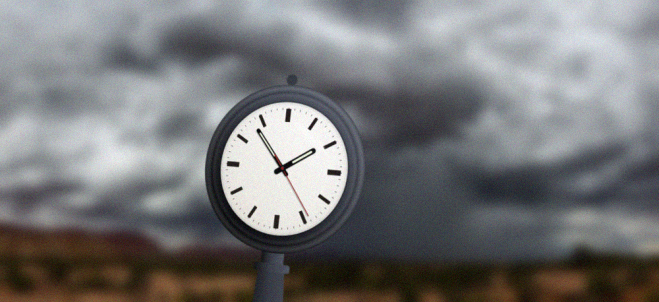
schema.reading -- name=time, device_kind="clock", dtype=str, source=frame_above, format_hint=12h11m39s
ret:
1h53m24s
